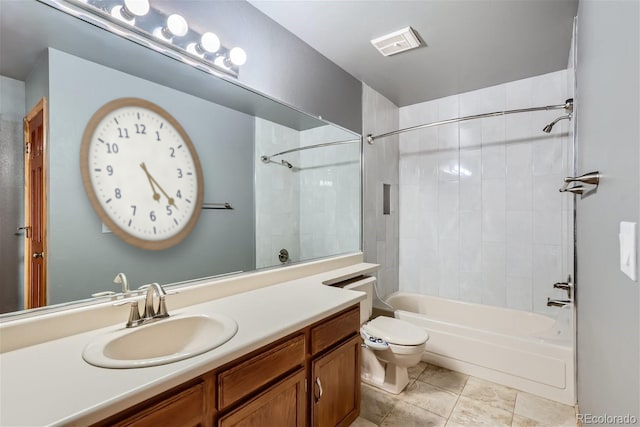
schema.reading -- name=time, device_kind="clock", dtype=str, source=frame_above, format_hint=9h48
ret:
5h23
